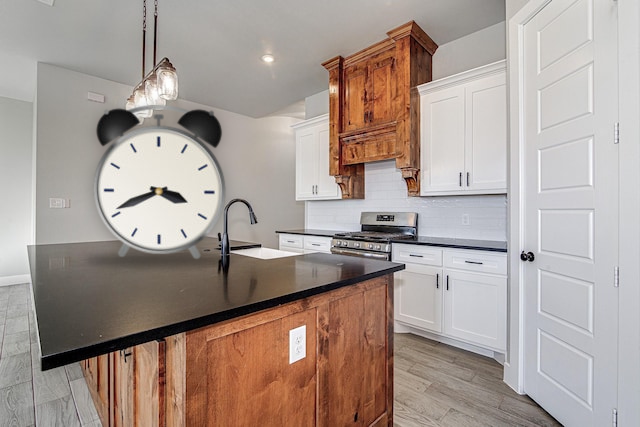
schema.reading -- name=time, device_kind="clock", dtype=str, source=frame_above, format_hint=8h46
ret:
3h41
